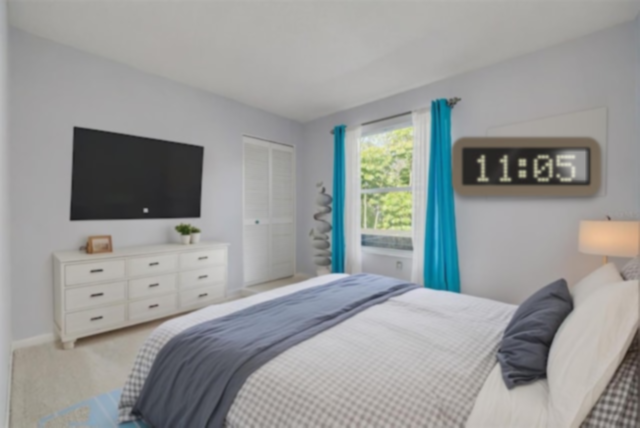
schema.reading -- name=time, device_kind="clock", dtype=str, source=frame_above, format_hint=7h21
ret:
11h05
